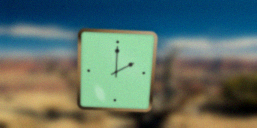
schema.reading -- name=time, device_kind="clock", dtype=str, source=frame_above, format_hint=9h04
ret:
2h00
